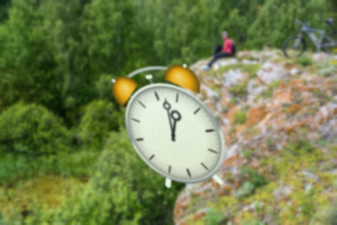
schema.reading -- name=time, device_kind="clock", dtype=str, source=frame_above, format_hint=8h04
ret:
1h02
